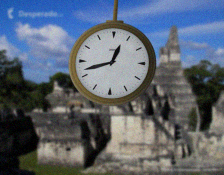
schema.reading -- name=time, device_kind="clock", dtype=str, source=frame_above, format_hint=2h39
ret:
12h42
